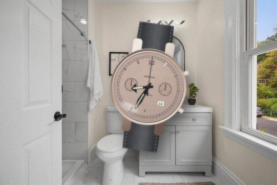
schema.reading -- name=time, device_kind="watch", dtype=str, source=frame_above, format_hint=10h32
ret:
8h34
